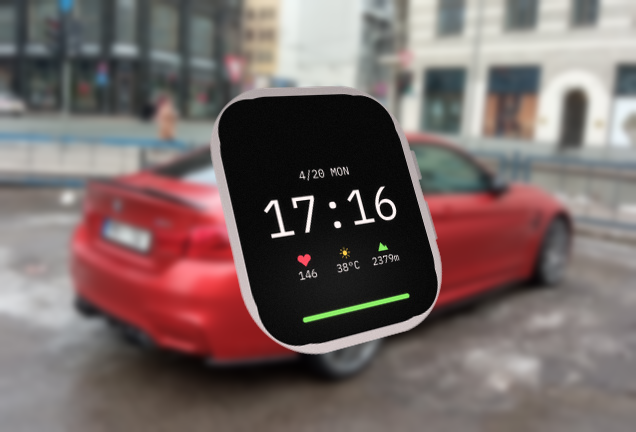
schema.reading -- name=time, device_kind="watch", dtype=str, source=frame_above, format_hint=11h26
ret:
17h16
